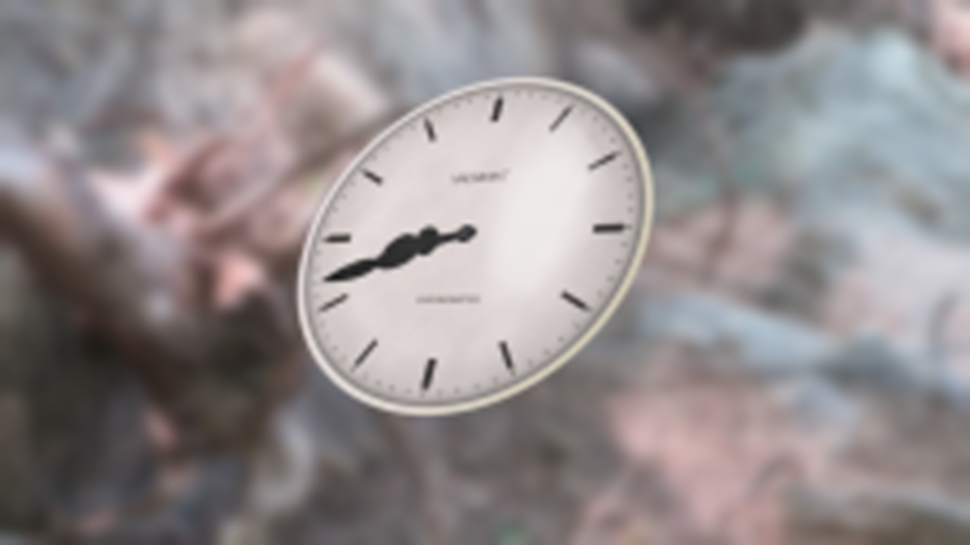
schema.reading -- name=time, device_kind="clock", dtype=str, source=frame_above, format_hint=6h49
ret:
8h42
